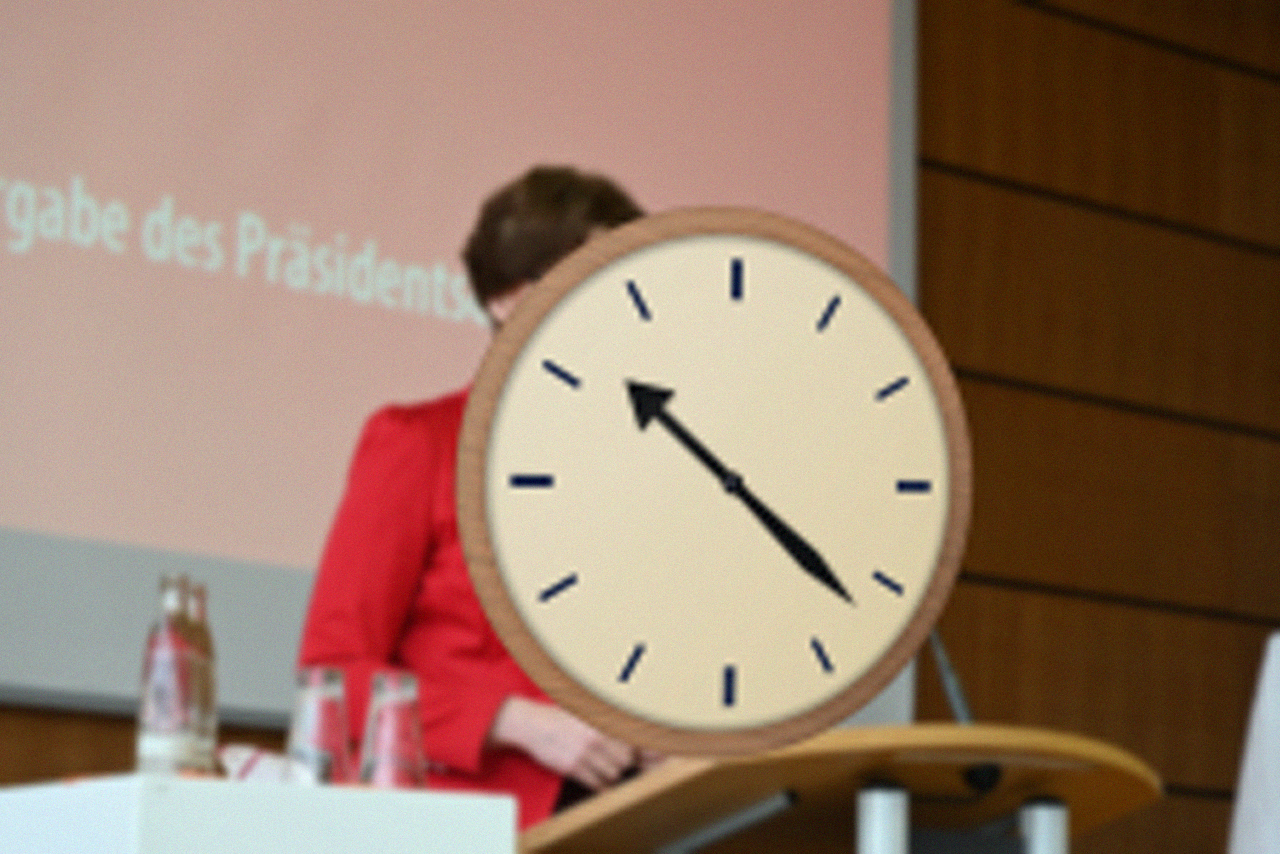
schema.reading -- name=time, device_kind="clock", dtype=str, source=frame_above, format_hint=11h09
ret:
10h22
